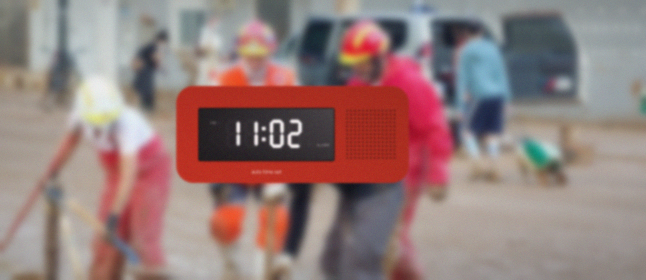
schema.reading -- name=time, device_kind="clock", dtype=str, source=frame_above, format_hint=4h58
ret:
11h02
